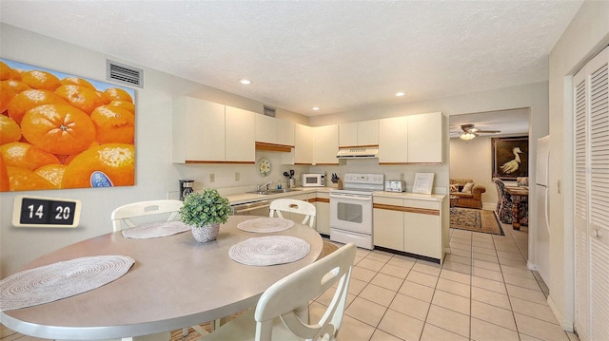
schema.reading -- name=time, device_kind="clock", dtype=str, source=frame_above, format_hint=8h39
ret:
14h20
